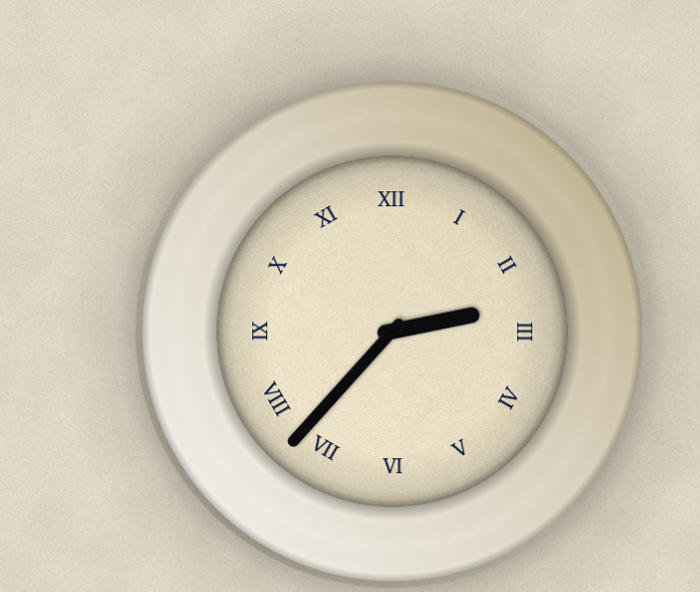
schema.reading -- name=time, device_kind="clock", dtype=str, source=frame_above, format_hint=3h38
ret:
2h37
